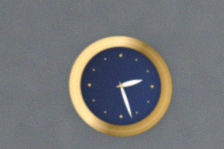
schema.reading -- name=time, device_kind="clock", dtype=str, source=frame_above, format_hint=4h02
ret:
2h27
